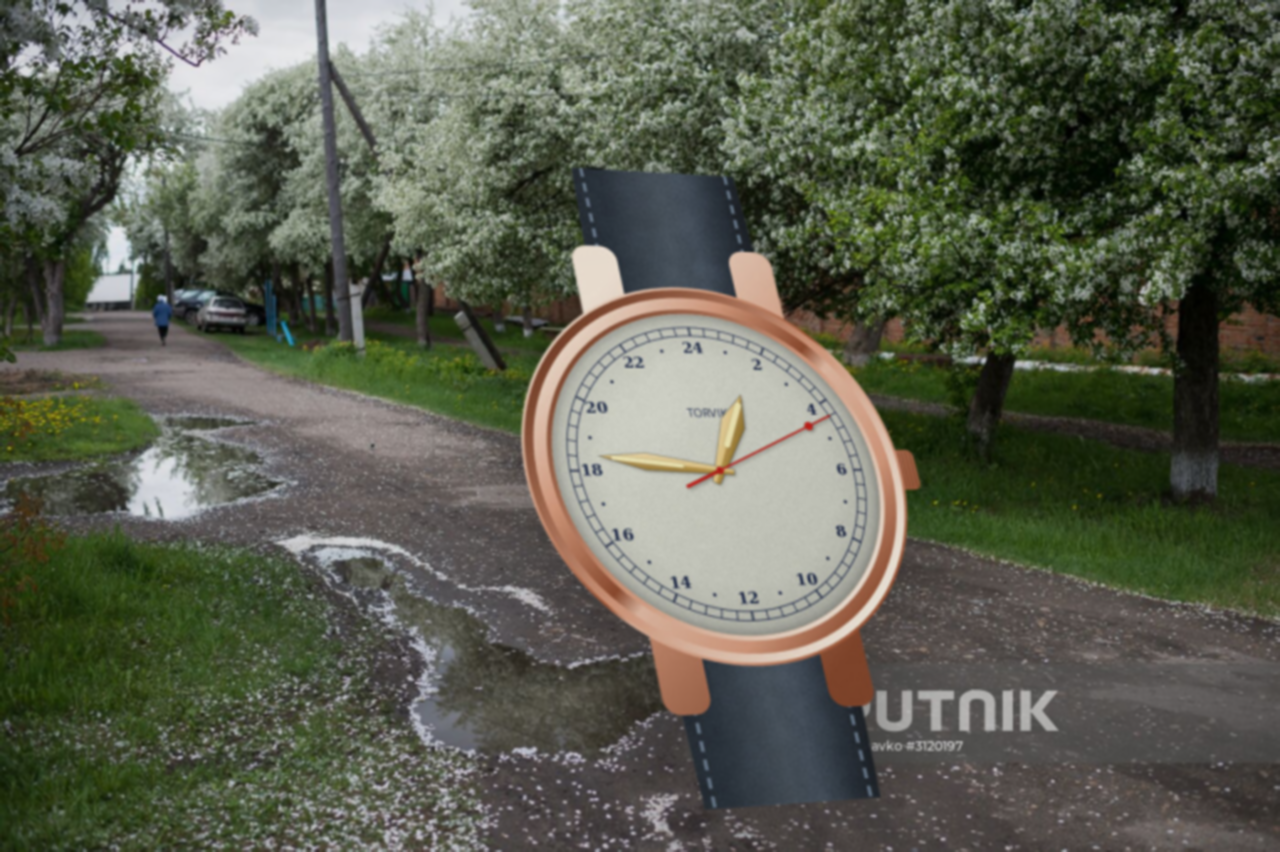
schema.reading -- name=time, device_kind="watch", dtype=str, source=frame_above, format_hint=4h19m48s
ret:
1h46m11s
